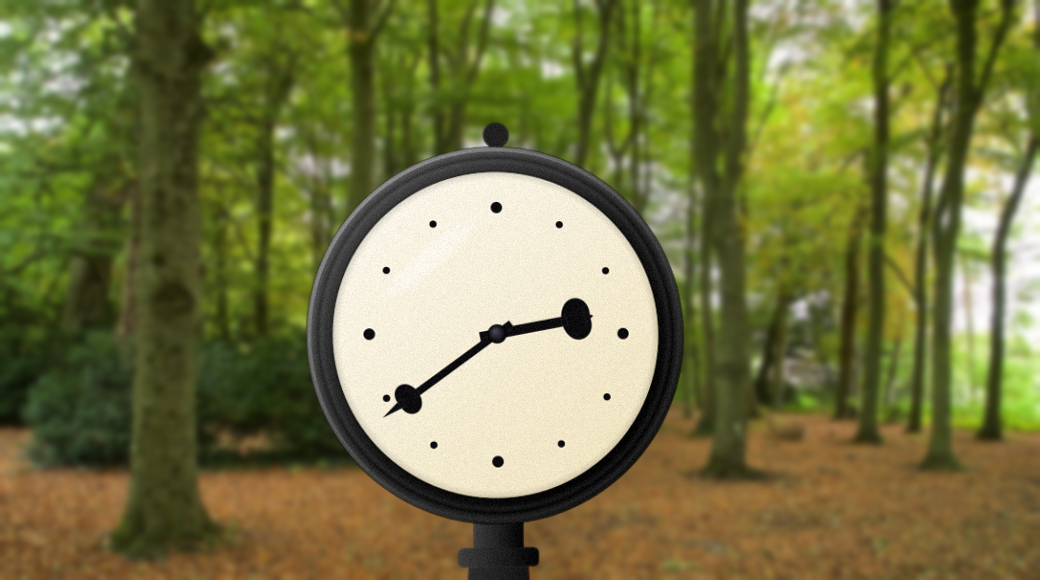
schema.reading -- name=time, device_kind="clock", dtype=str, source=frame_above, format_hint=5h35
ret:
2h39
